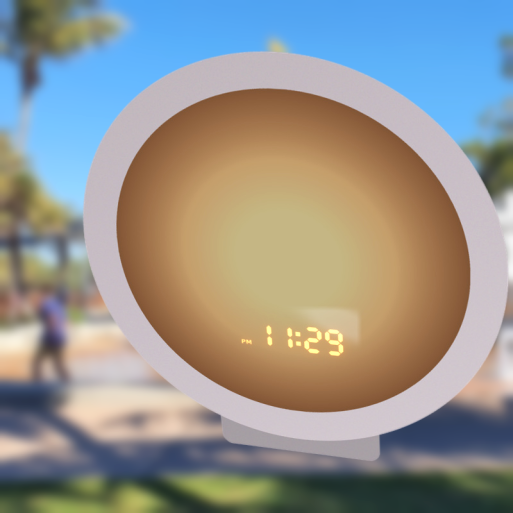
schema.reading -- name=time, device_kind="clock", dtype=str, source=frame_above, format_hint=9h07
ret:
11h29
